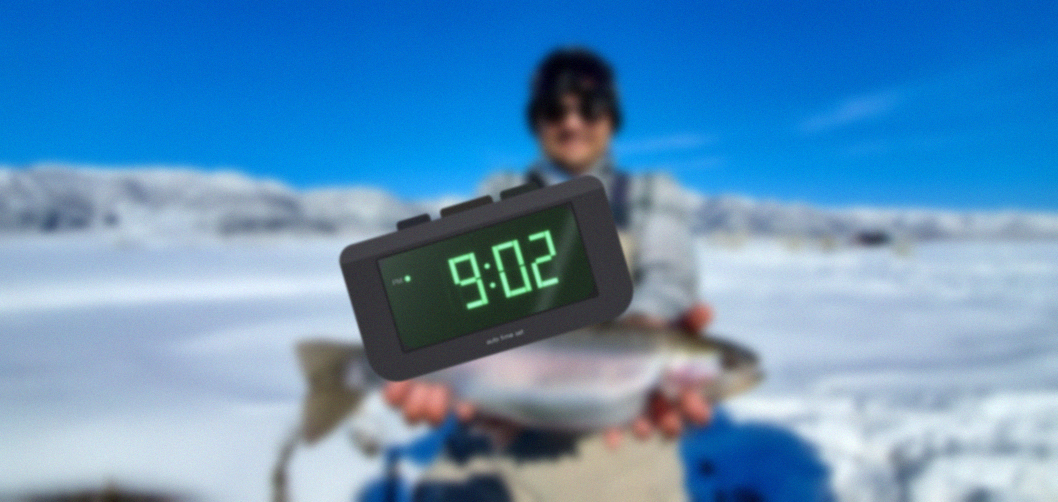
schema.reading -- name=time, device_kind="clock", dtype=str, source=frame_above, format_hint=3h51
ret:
9h02
